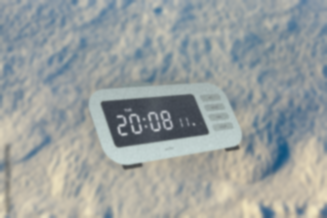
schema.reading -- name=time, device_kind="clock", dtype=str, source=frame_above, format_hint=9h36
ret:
20h08
